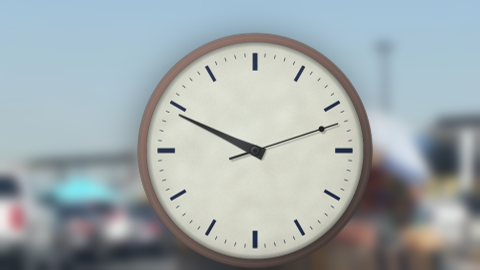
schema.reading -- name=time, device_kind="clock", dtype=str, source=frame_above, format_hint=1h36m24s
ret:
9h49m12s
